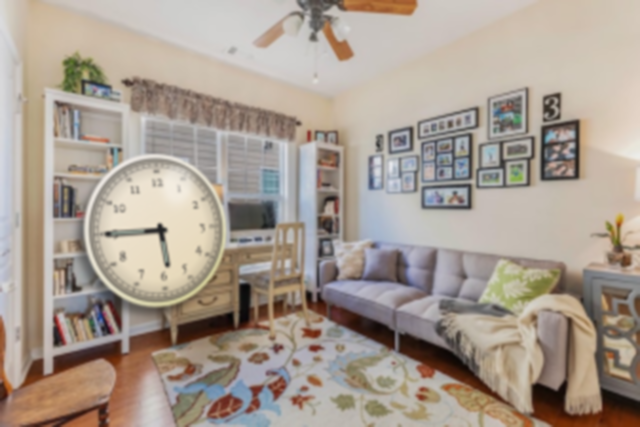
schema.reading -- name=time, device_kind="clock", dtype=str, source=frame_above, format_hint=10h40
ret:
5h45
